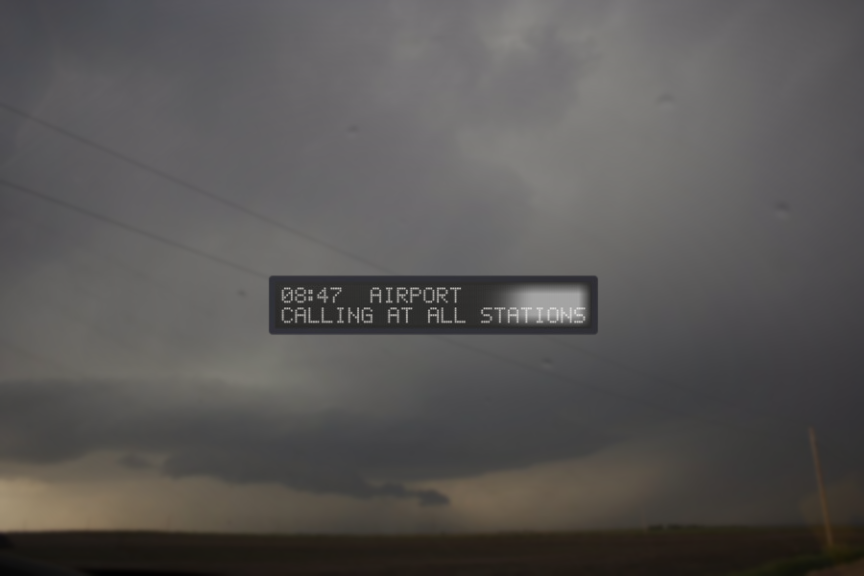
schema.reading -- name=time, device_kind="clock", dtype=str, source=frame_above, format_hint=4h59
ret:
8h47
